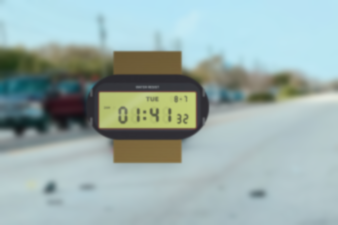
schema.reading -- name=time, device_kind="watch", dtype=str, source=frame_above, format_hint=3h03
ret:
1h41
